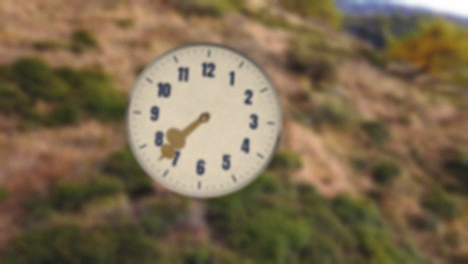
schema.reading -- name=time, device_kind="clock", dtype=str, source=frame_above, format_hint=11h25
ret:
7h37
